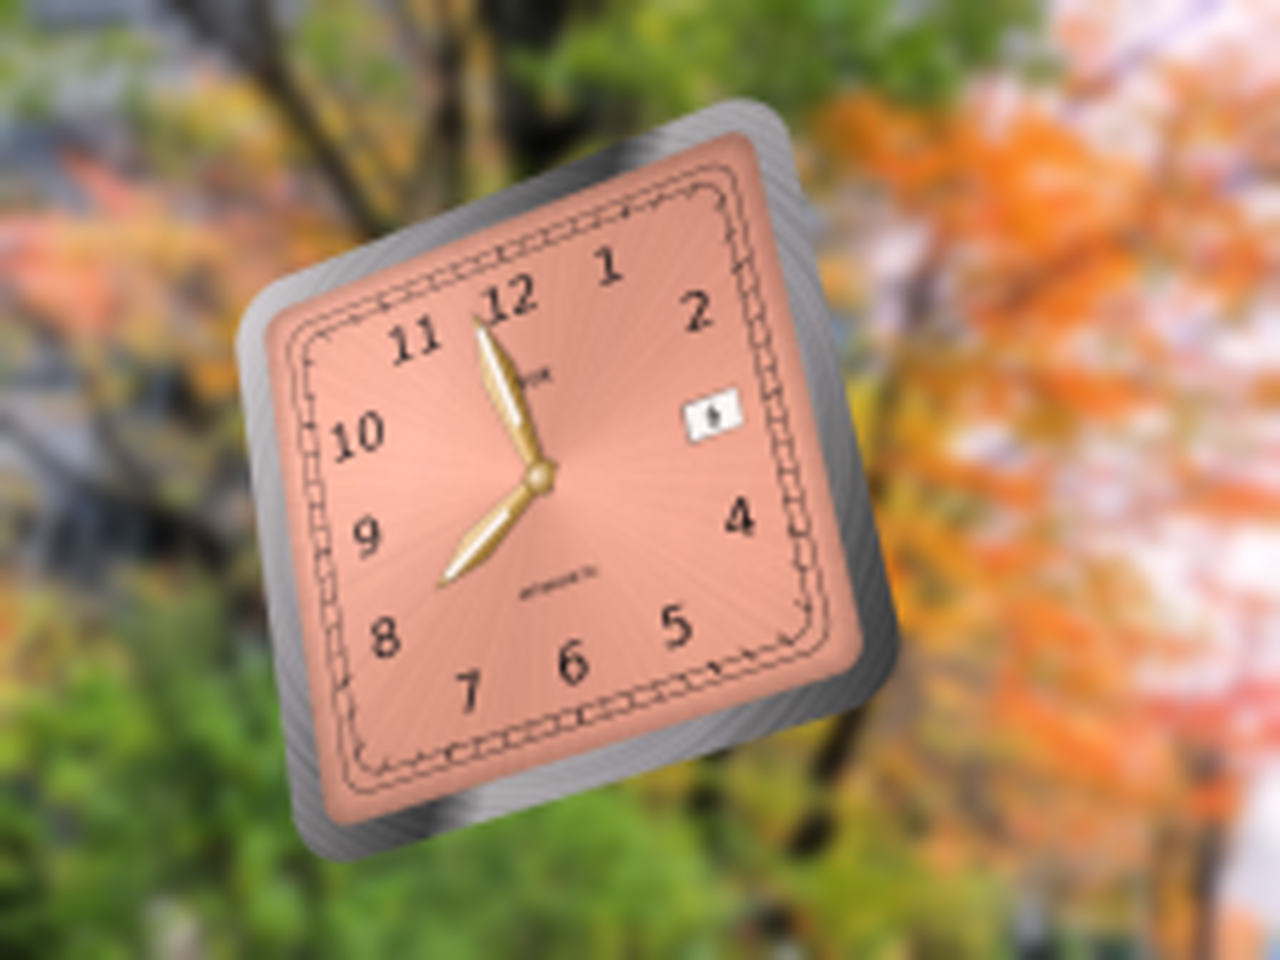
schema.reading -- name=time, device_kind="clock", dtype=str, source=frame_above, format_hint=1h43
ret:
7h58
